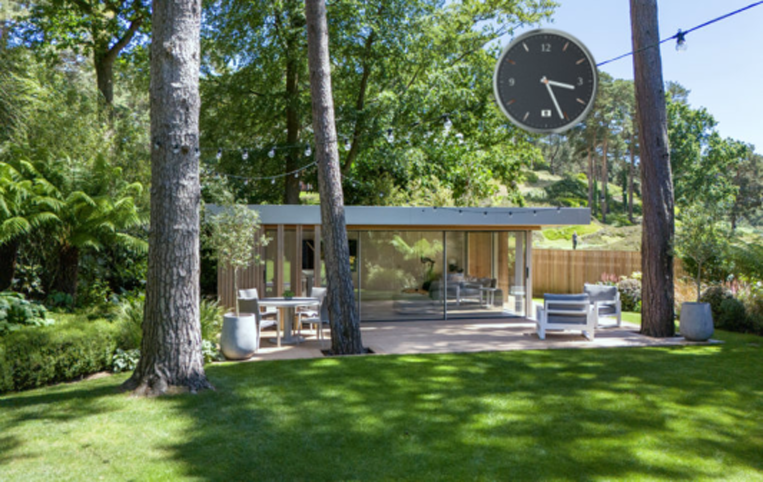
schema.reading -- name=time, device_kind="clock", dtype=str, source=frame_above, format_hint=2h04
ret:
3h26
